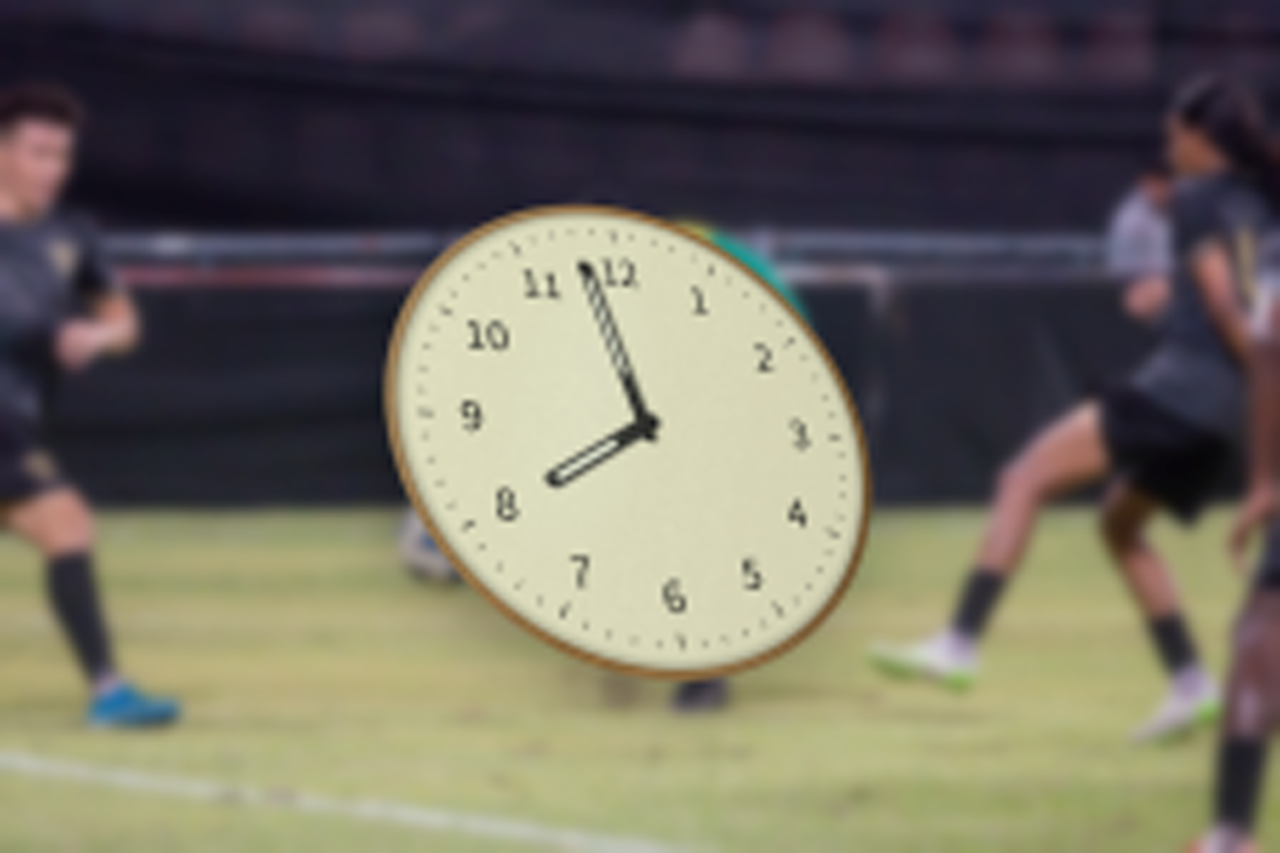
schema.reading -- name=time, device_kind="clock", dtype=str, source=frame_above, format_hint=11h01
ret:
7h58
